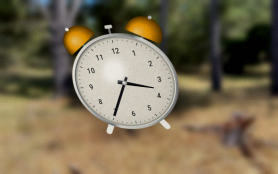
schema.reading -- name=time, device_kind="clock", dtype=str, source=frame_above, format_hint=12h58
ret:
3h35
